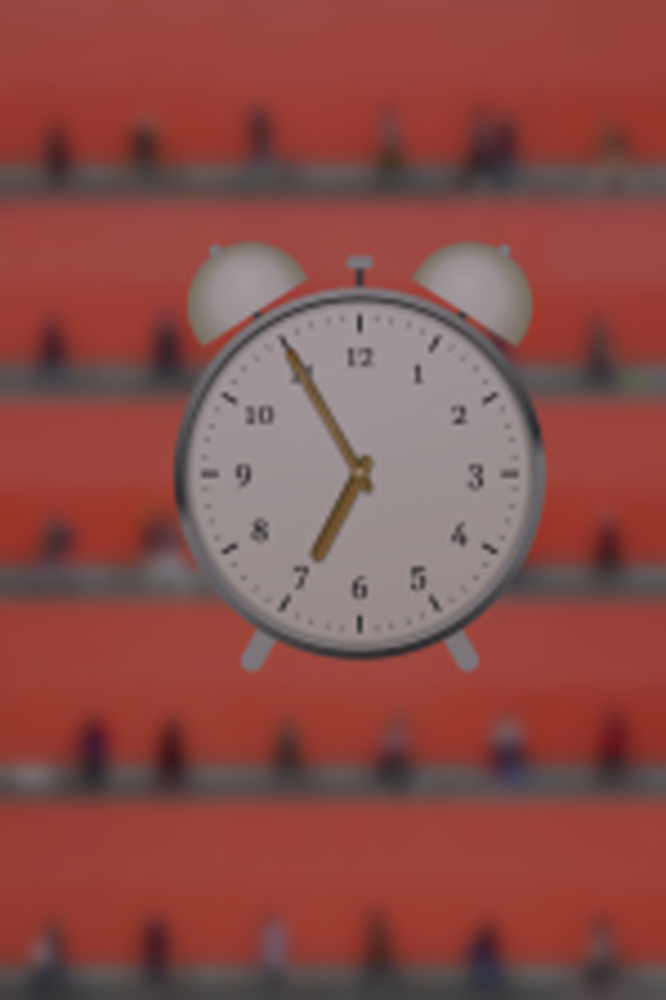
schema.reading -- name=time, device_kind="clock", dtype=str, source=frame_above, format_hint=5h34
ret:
6h55
